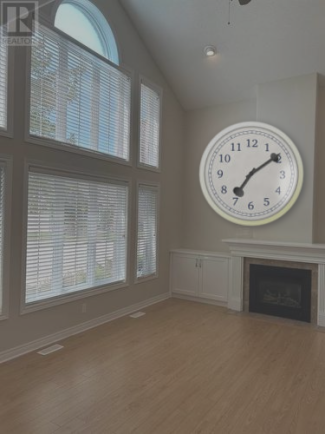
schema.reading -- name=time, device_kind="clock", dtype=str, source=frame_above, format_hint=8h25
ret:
7h09
